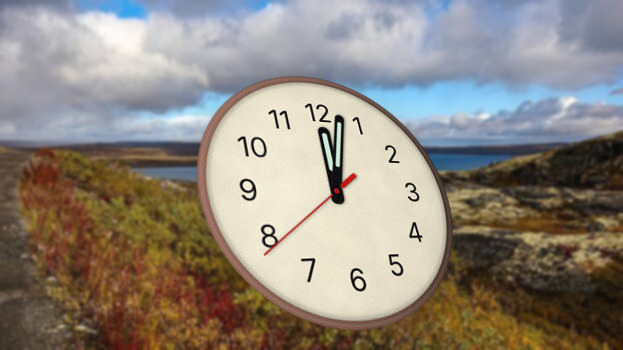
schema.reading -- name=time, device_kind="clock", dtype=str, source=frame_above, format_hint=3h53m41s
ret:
12h02m39s
